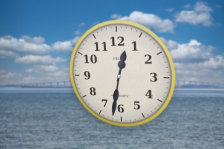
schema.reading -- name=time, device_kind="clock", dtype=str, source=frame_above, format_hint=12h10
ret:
12h32
